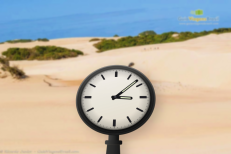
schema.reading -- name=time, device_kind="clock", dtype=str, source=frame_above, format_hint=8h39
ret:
3h08
